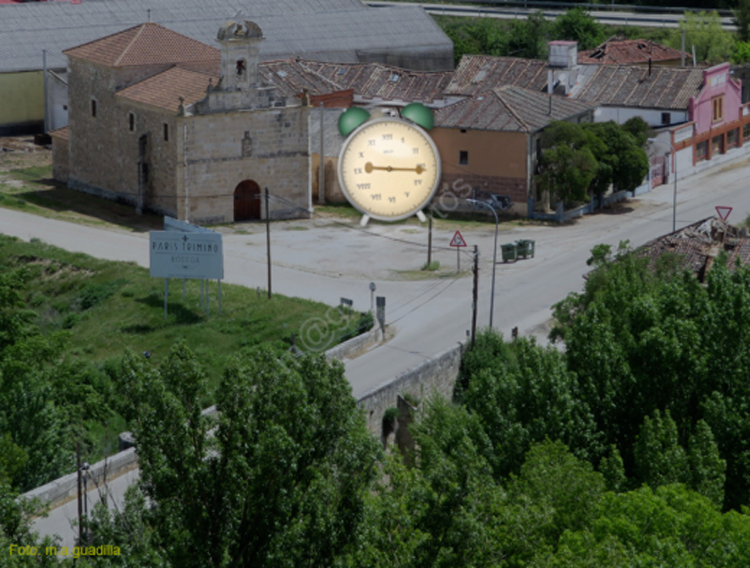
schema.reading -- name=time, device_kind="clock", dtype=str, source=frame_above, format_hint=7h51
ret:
9h16
